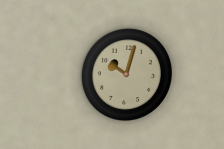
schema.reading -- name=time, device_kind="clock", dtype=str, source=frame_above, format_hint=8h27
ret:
10h02
